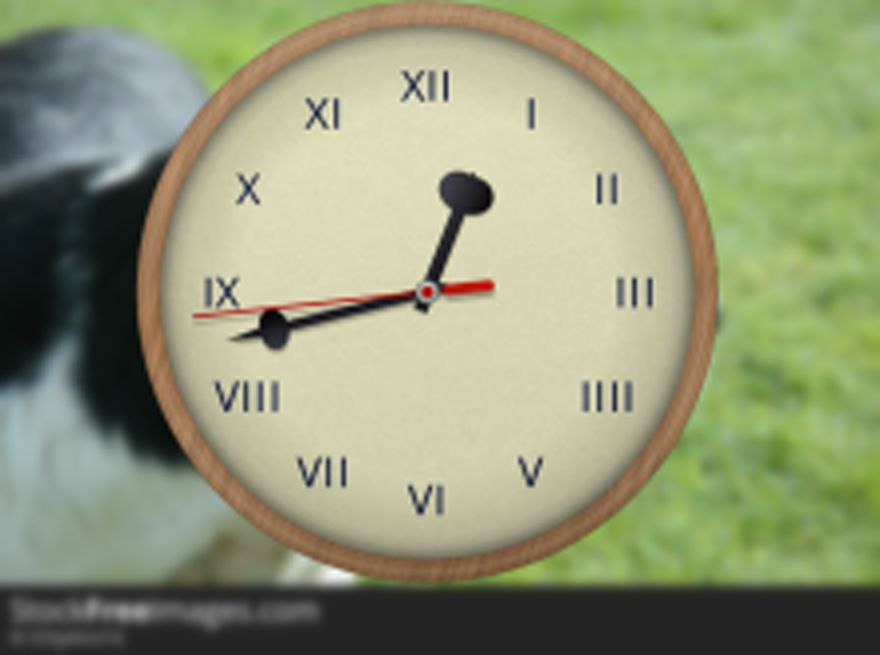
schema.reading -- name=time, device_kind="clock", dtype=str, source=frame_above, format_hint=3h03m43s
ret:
12h42m44s
